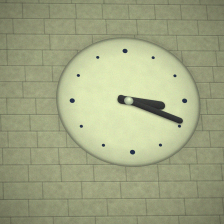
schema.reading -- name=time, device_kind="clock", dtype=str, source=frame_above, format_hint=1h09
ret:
3h19
